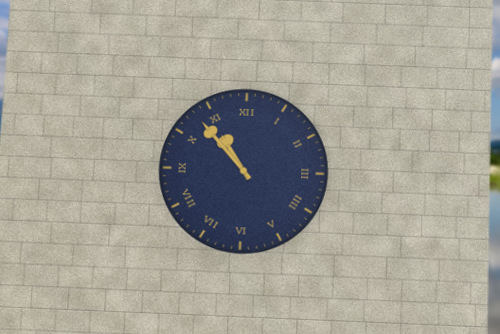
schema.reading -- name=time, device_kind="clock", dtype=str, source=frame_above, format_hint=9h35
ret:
10h53
